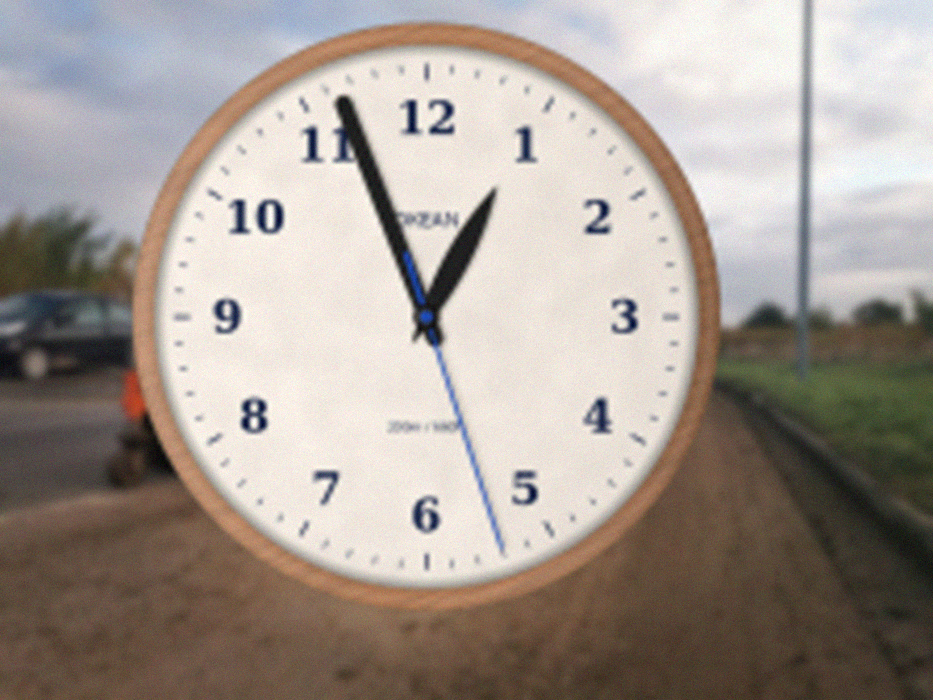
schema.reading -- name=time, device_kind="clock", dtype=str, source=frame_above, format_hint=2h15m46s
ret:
12h56m27s
